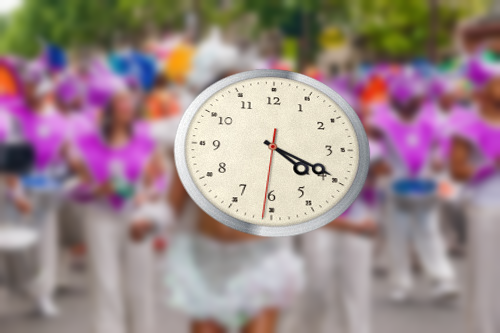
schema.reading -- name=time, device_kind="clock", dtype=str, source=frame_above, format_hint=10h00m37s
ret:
4h19m31s
